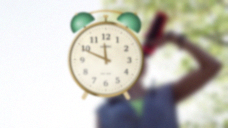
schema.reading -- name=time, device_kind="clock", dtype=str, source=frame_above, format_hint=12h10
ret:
11h49
